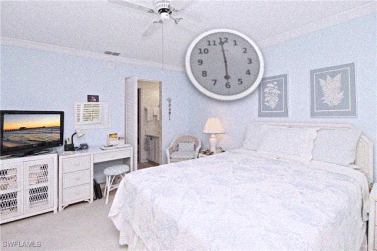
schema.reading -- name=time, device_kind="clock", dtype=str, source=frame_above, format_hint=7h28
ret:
5h59
